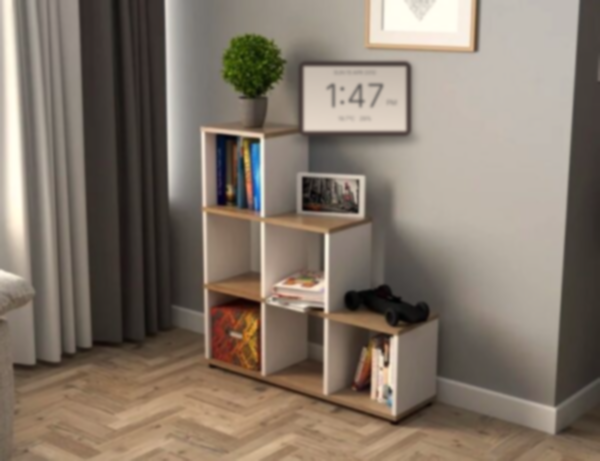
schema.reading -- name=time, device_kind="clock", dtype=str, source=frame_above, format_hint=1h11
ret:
1h47
